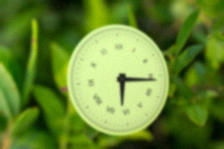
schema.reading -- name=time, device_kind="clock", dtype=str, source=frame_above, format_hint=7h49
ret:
6h16
